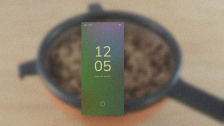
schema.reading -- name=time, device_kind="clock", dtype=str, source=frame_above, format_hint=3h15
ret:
12h05
